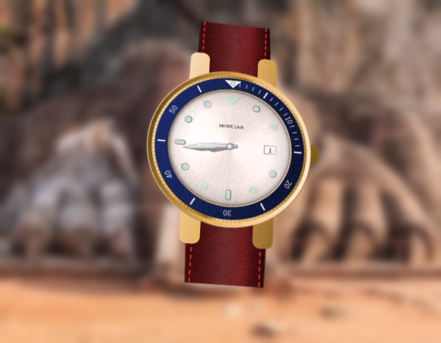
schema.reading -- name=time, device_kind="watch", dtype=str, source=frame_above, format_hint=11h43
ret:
8h44
